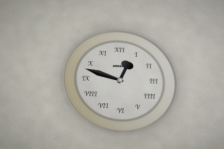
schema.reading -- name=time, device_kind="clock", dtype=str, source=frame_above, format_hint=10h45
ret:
12h48
